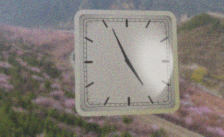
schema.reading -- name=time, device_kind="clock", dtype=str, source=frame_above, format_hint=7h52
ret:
4h56
